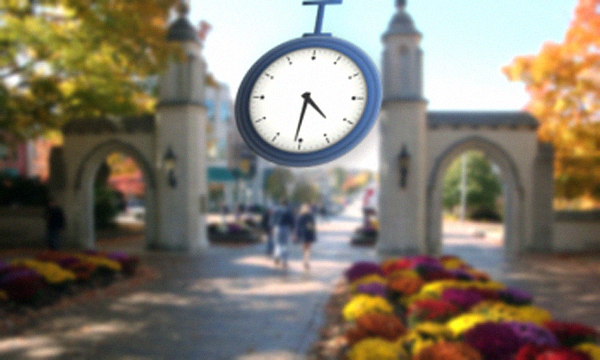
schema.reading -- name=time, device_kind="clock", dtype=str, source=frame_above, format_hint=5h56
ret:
4h31
